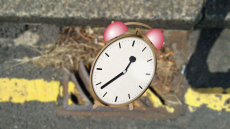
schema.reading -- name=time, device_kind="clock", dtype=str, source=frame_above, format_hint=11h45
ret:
12h38
